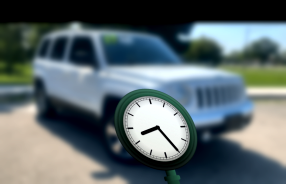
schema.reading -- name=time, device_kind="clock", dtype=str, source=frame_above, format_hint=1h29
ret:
8h25
